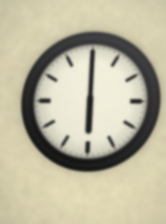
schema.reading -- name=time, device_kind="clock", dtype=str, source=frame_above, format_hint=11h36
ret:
6h00
